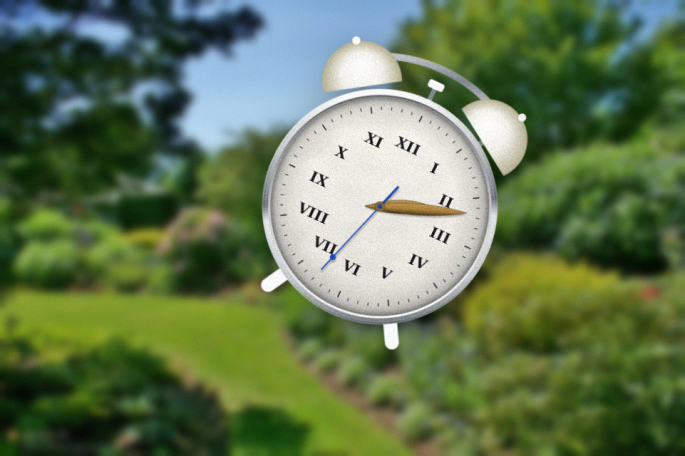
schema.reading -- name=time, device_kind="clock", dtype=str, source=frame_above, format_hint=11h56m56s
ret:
2h11m33s
